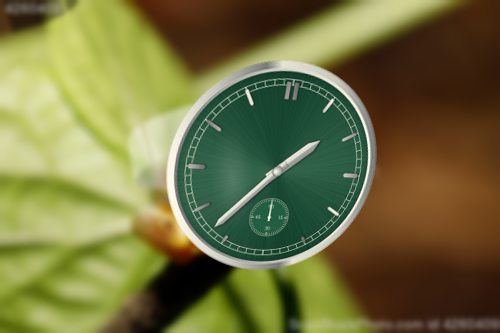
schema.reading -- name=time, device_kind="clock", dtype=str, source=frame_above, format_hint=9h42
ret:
1h37
